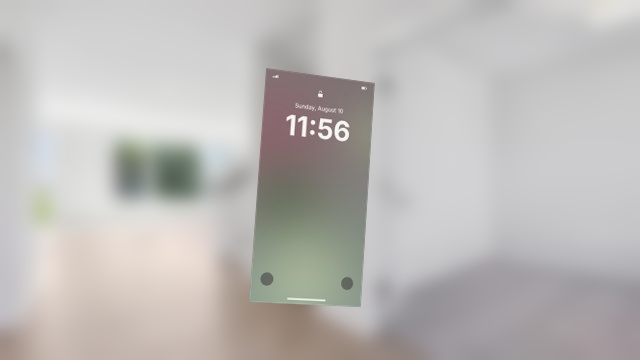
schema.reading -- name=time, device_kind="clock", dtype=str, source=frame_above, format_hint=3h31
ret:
11h56
